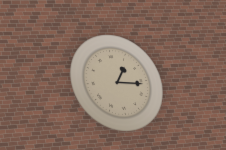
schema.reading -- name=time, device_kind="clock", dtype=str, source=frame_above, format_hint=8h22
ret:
1h16
